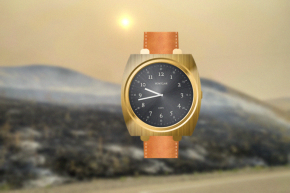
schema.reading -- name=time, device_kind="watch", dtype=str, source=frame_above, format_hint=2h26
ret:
9h43
